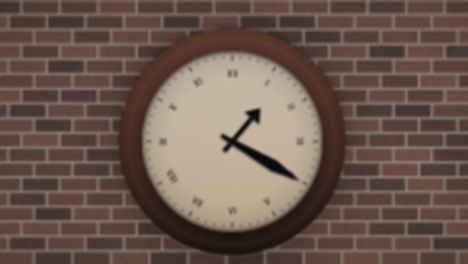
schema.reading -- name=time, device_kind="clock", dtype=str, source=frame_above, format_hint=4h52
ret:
1h20
